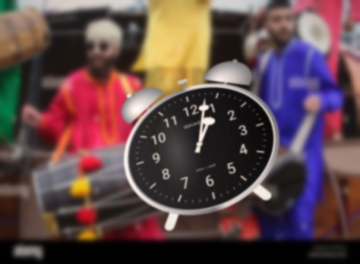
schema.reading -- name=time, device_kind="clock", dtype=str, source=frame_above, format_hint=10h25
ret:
1h03
